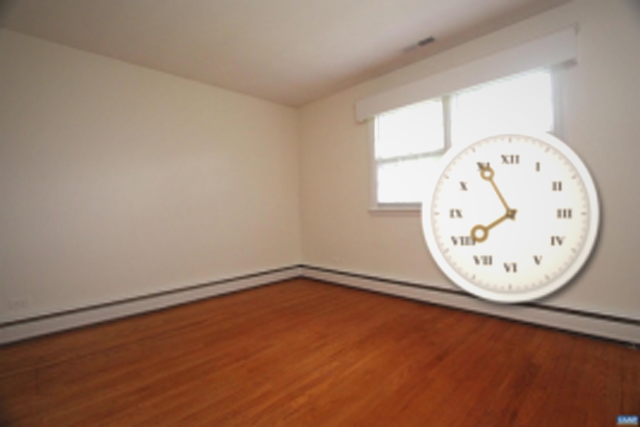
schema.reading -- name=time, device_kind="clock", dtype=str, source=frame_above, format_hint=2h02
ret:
7h55
